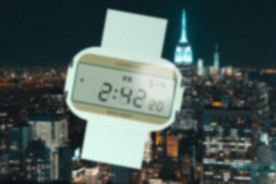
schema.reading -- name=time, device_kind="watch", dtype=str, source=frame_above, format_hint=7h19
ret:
2h42
